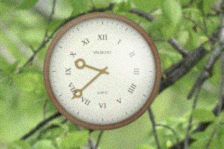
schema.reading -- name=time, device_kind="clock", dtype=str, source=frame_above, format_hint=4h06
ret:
9h38
